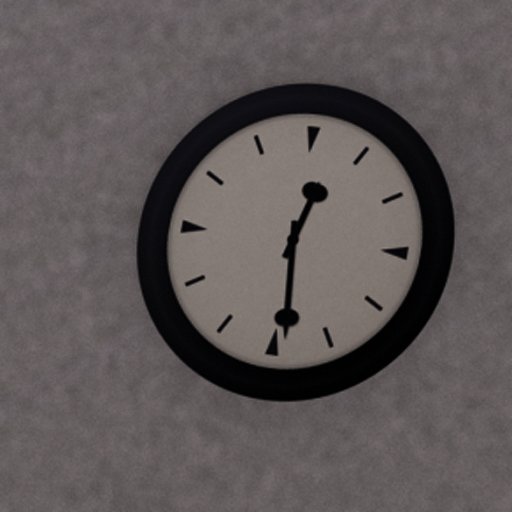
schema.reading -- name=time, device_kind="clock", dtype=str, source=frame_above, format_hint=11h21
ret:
12h29
